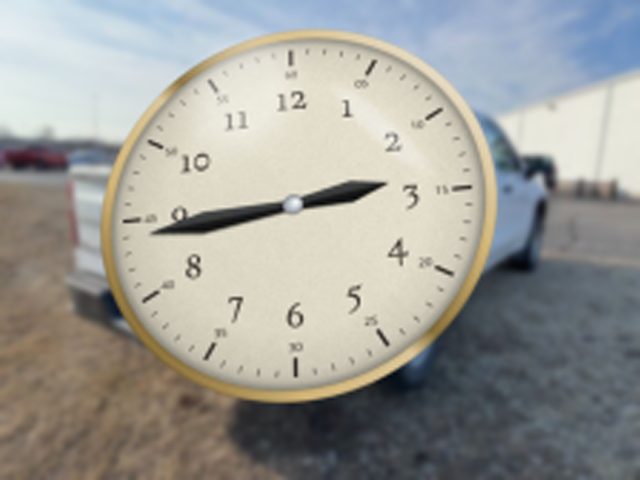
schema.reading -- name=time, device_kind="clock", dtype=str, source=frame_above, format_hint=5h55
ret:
2h44
